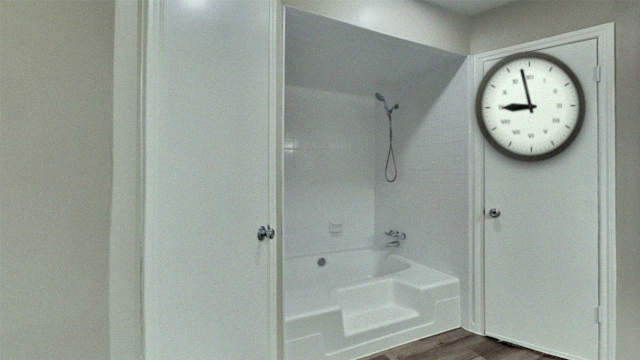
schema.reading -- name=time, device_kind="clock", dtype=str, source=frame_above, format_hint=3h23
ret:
8h58
